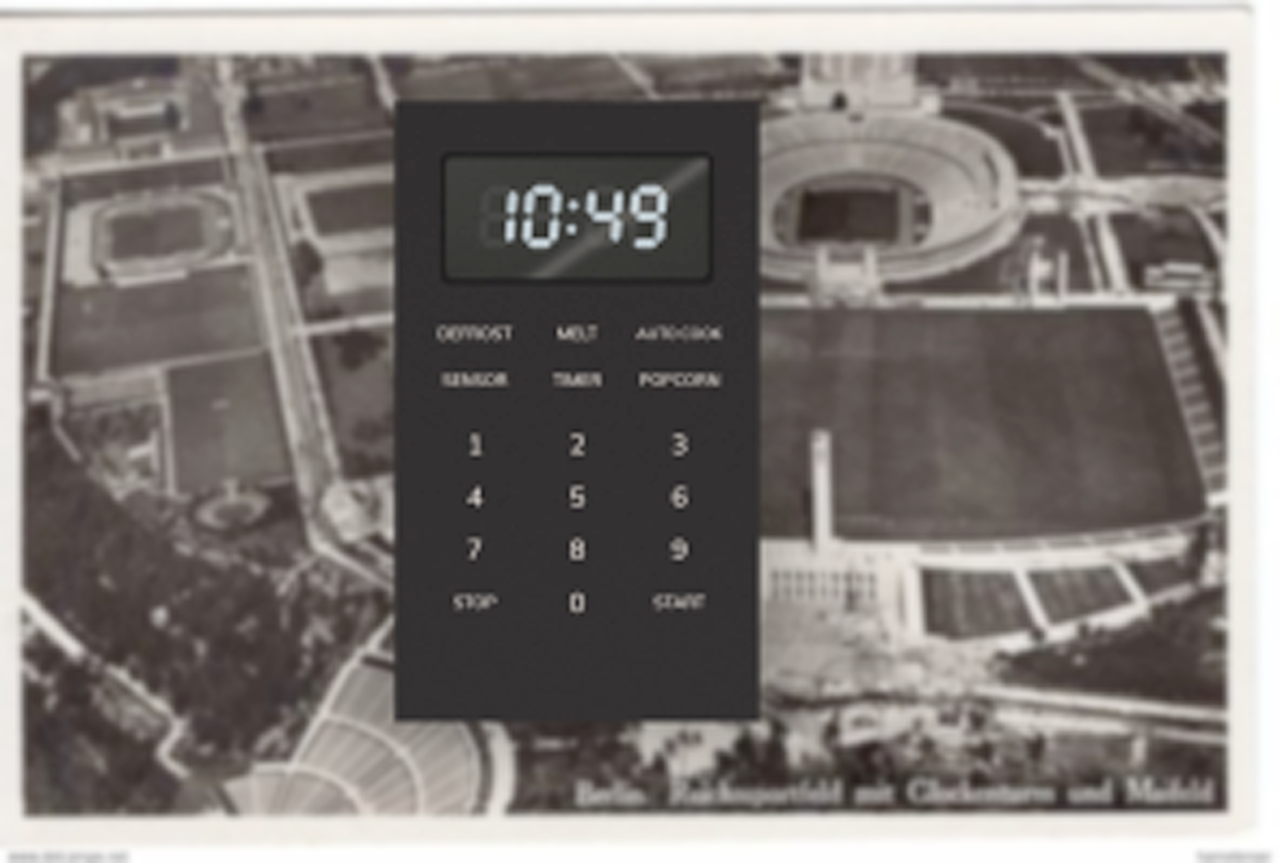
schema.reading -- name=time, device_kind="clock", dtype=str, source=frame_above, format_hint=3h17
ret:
10h49
